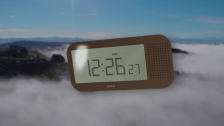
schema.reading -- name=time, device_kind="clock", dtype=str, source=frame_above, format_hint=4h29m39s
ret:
12h26m27s
